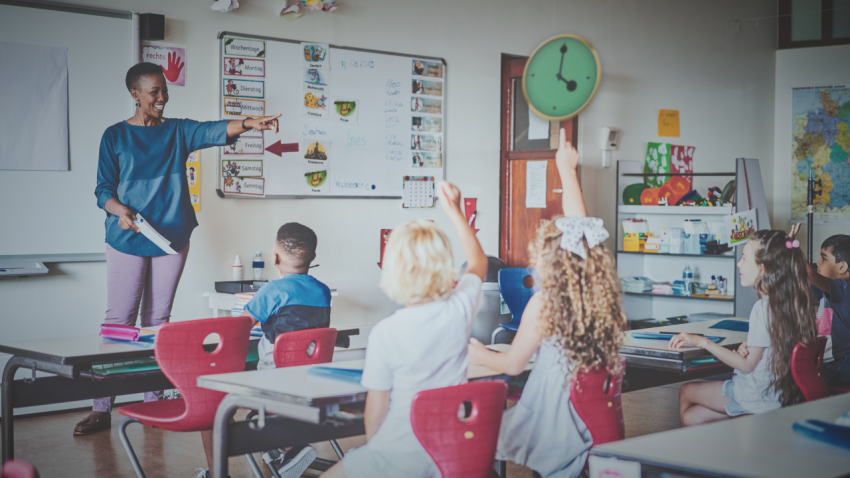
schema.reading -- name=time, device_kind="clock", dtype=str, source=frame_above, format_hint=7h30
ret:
4h00
